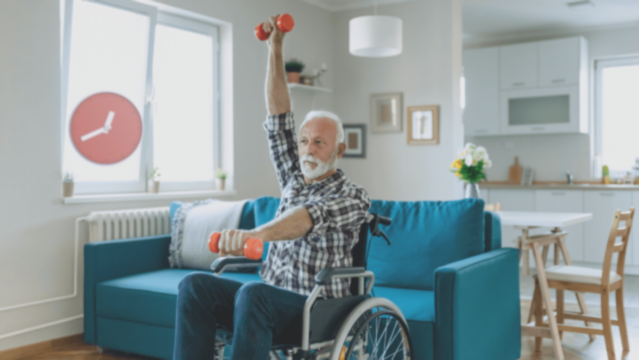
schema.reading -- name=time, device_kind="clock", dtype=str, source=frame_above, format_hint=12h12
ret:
12h41
